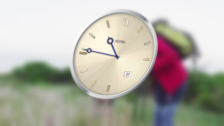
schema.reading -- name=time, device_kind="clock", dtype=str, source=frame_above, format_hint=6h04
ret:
10h46
